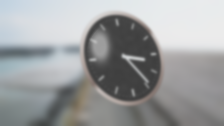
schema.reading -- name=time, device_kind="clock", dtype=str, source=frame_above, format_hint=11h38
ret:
3h24
